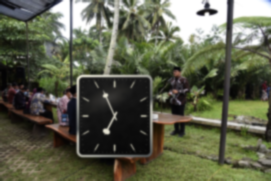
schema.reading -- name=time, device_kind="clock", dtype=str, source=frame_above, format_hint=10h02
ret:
6h56
